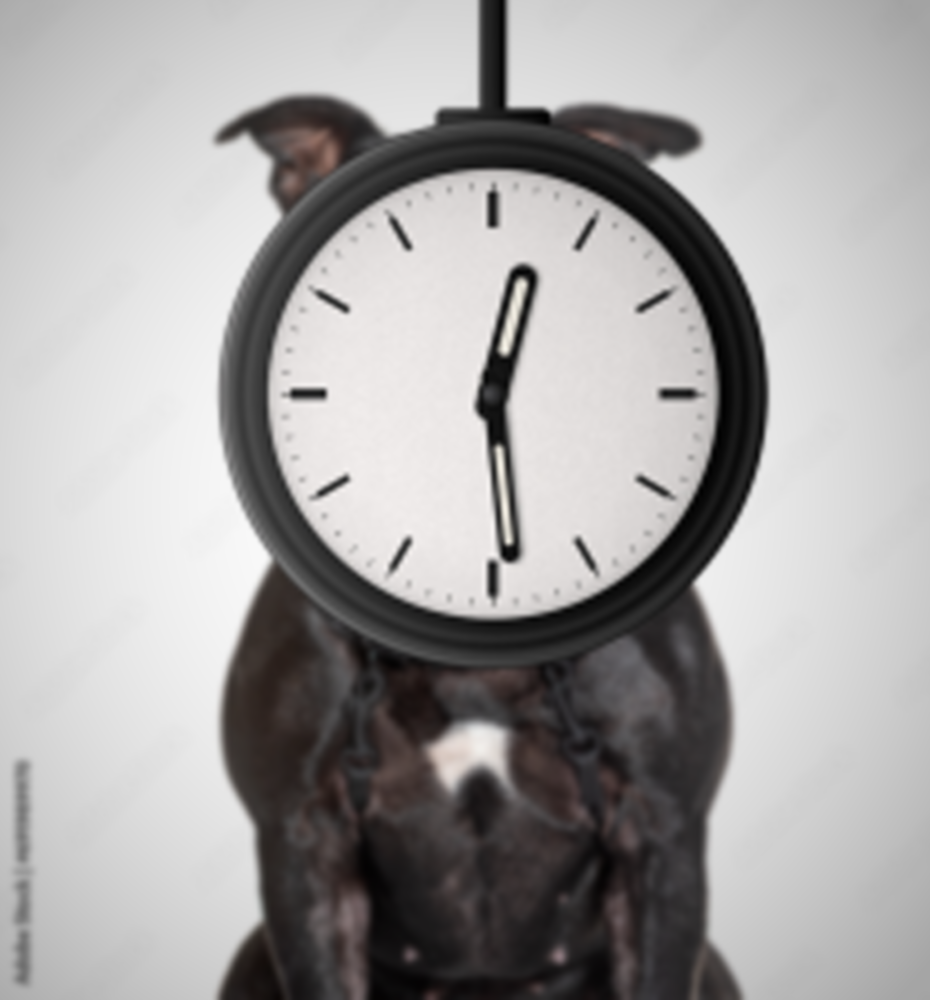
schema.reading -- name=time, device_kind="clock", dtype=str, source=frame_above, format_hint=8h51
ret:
12h29
